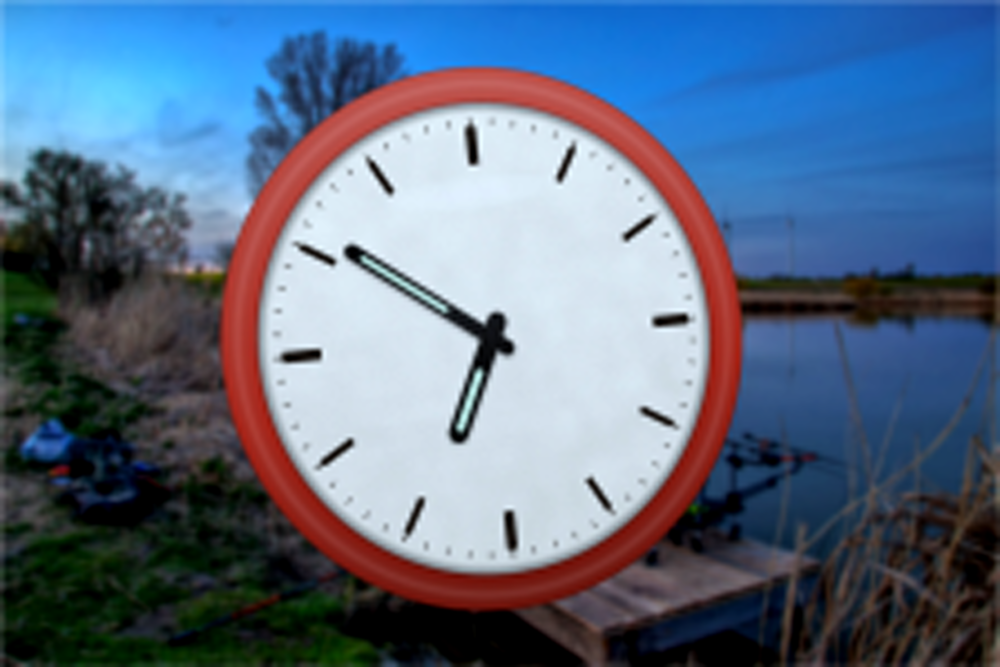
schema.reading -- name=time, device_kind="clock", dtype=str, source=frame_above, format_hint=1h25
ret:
6h51
